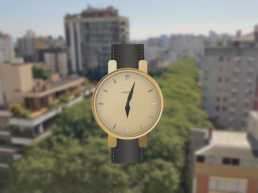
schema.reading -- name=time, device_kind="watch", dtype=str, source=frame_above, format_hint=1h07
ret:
6h03
